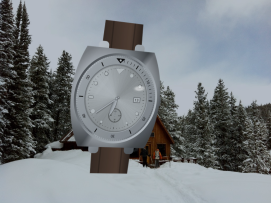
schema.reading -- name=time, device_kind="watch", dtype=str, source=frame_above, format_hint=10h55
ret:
6h39
